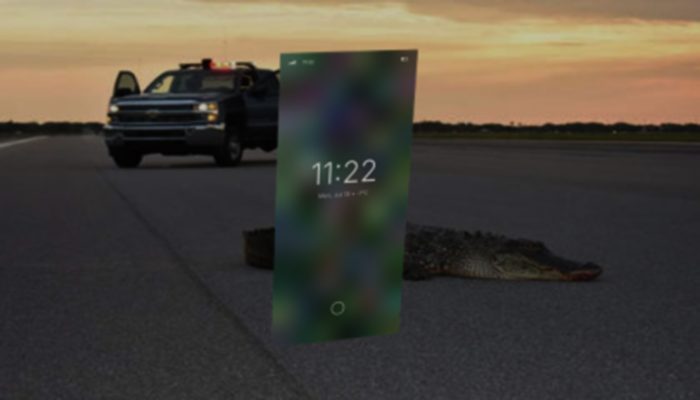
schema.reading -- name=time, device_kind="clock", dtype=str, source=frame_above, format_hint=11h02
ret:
11h22
